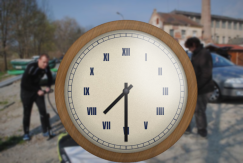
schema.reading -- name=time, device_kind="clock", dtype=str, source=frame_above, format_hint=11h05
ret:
7h30
